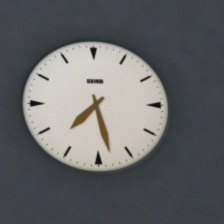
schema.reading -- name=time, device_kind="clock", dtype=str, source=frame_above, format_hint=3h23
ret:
7h28
